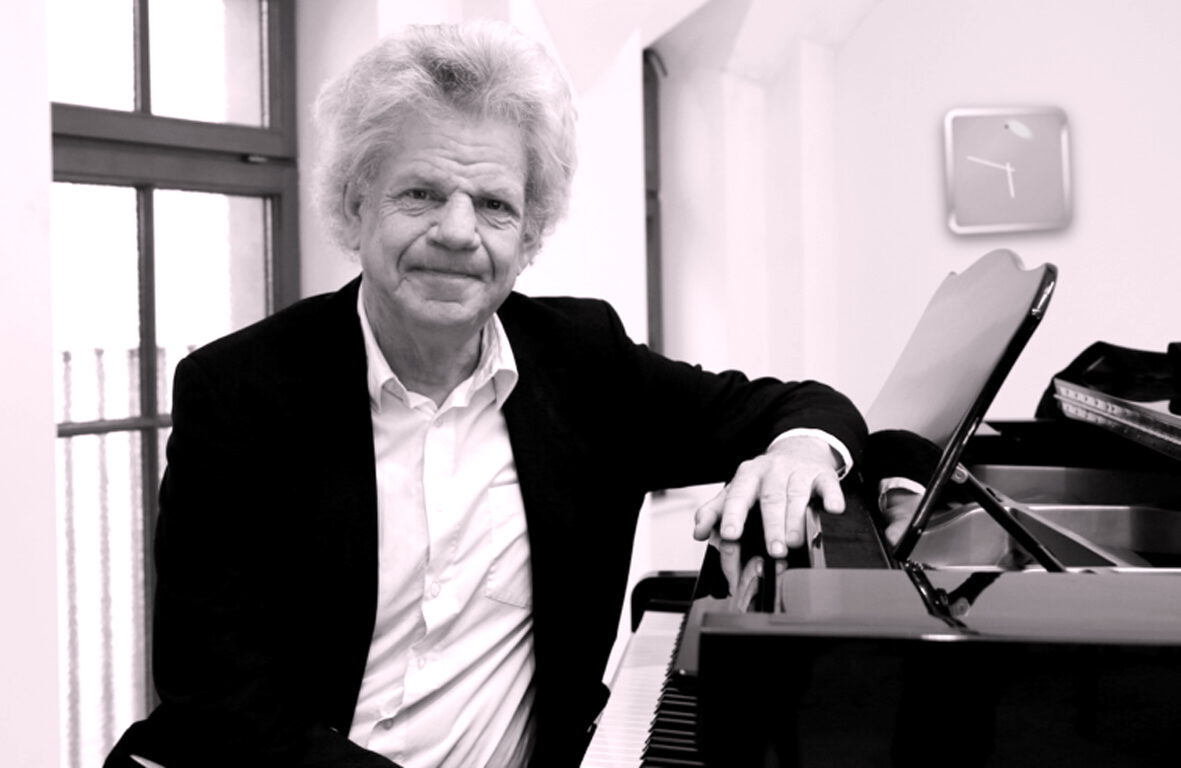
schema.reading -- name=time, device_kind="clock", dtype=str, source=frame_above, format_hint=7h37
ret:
5h48
